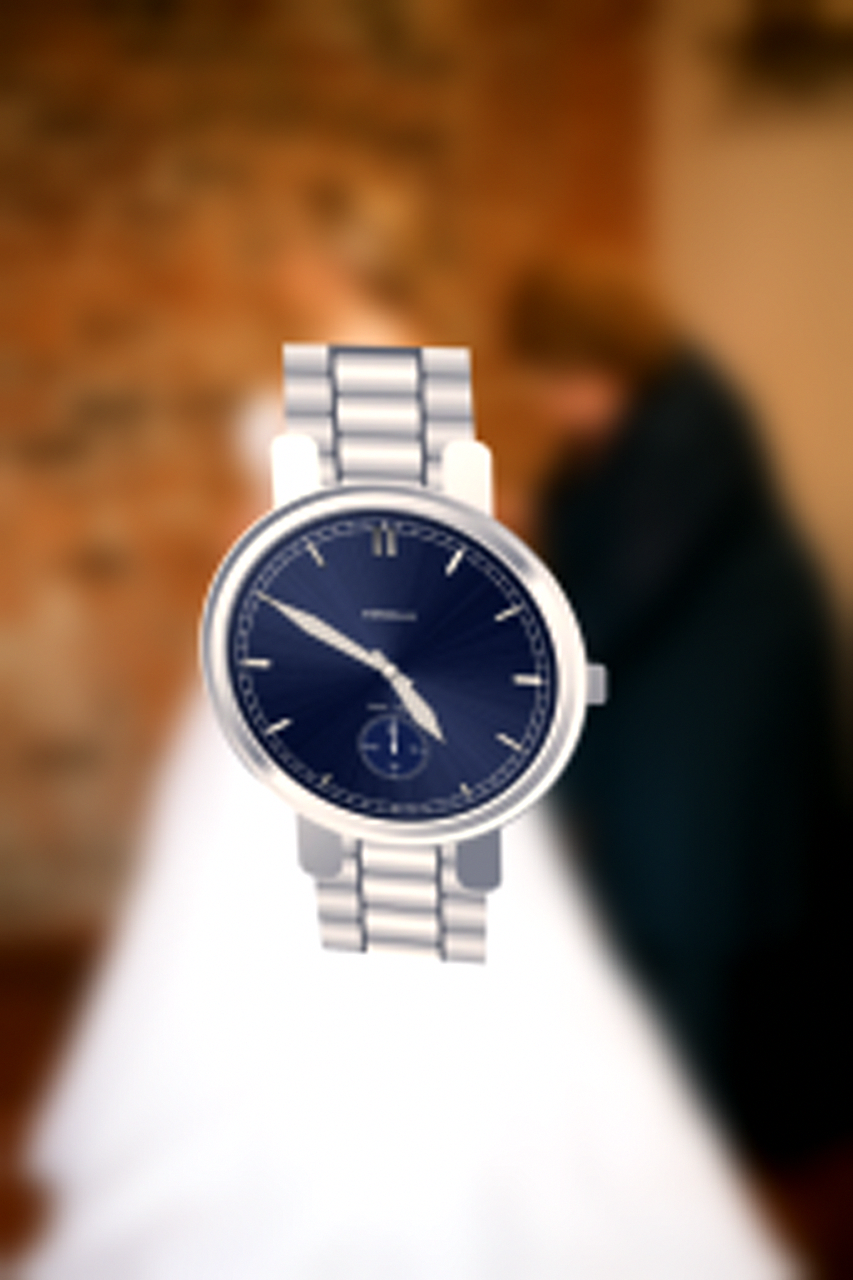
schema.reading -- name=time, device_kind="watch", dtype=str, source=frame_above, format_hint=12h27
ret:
4h50
